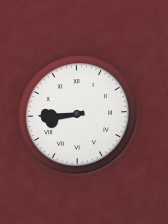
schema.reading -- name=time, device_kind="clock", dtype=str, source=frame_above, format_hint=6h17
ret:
8h45
